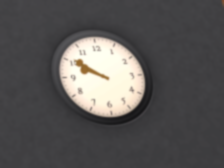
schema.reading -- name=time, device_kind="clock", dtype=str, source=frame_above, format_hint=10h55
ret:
9h51
